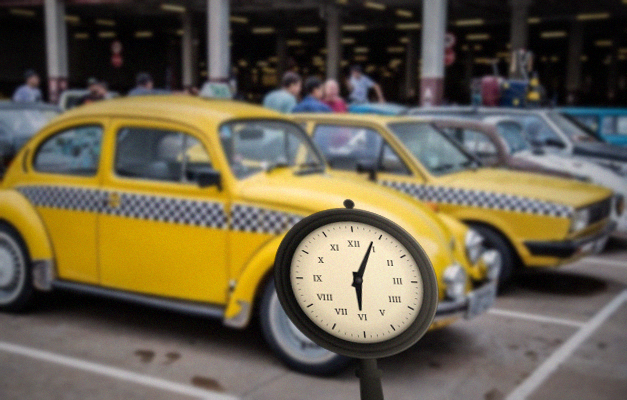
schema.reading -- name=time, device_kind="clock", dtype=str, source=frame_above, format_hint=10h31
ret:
6h04
